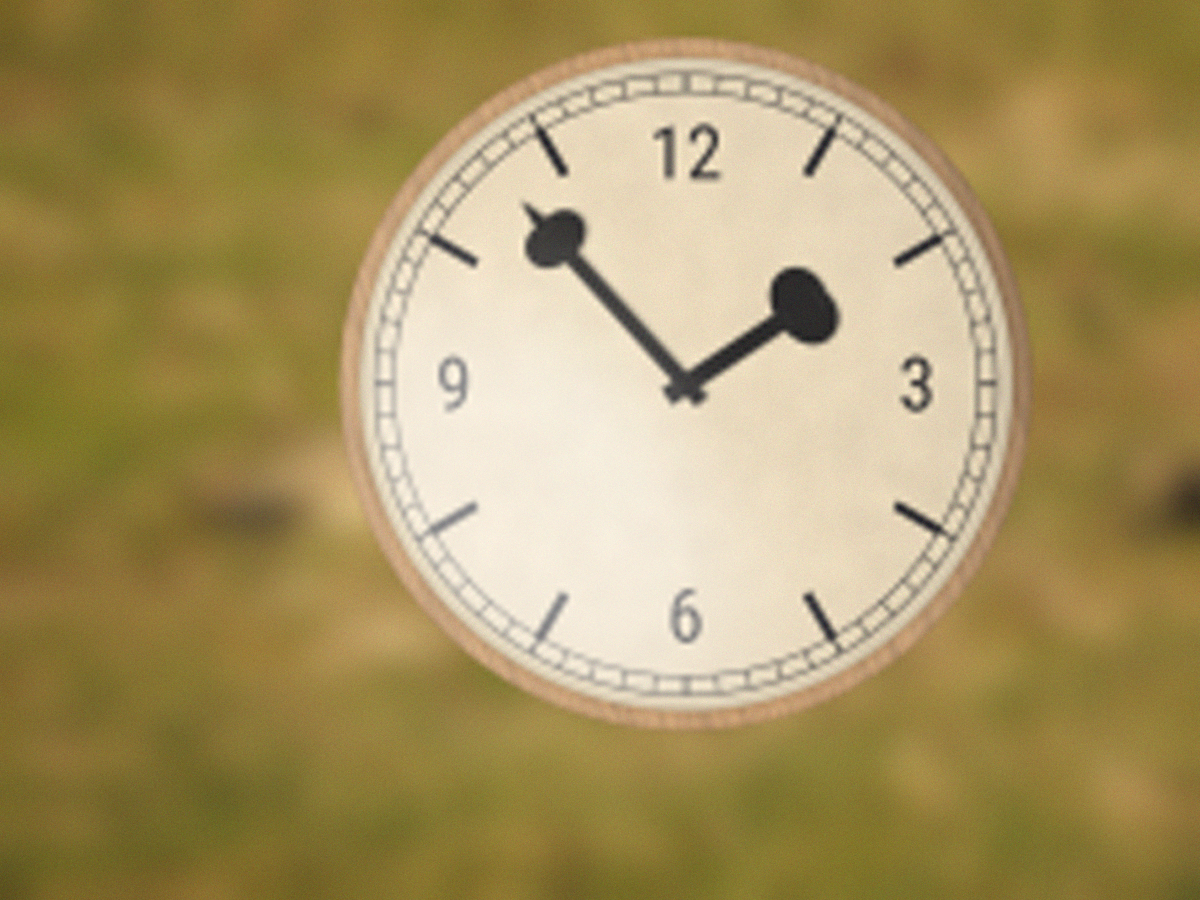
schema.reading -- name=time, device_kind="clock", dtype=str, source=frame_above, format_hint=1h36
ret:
1h53
